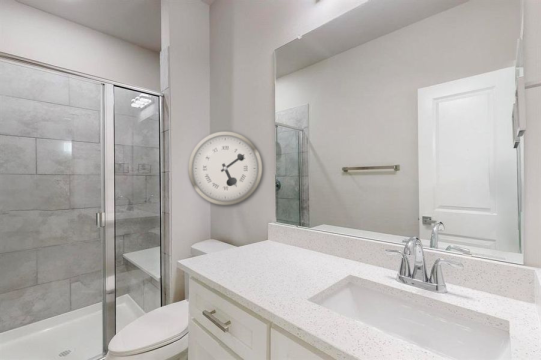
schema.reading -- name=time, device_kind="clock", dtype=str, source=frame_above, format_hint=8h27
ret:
5h09
